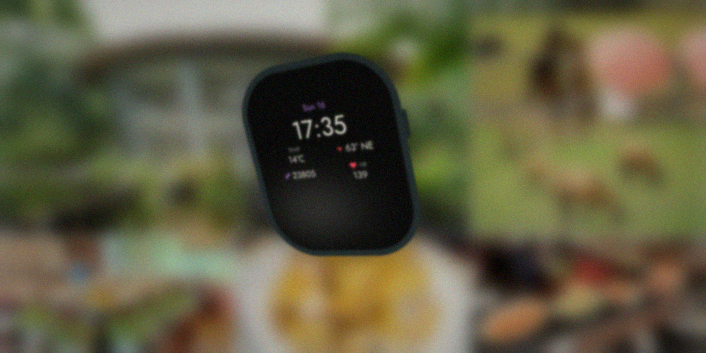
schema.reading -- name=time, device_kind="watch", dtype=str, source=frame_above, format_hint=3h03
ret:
17h35
